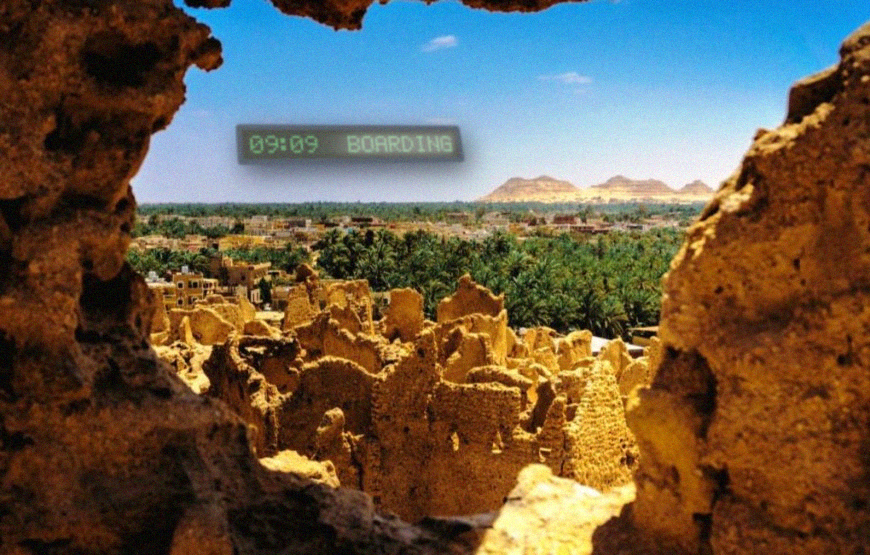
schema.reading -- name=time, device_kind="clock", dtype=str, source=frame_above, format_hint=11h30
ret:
9h09
